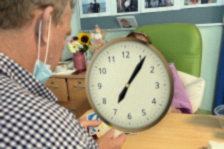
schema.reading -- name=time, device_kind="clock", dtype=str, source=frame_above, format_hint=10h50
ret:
7h06
